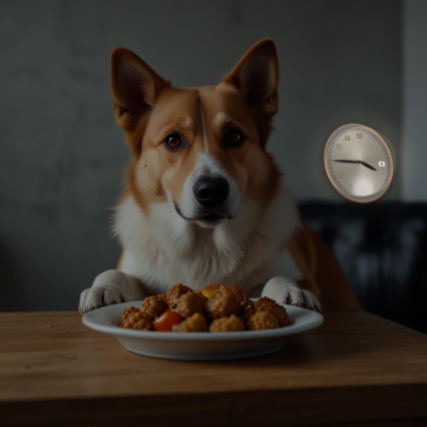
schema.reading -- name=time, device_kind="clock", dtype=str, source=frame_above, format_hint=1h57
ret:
3h45
